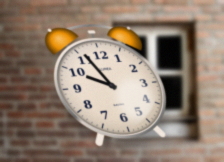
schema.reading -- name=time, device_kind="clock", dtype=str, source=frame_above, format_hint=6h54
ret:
9h56
